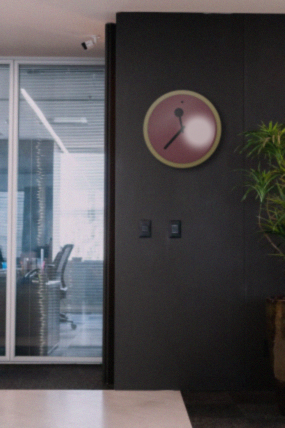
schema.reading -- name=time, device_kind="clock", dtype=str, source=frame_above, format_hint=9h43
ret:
11h37
